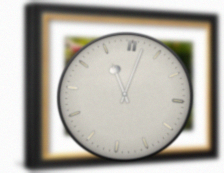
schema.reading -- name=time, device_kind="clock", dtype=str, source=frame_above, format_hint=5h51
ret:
11h02
